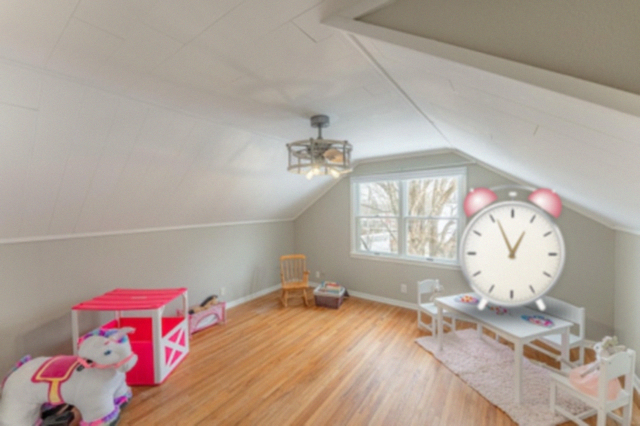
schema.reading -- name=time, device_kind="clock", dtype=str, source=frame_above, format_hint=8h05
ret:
12h56
